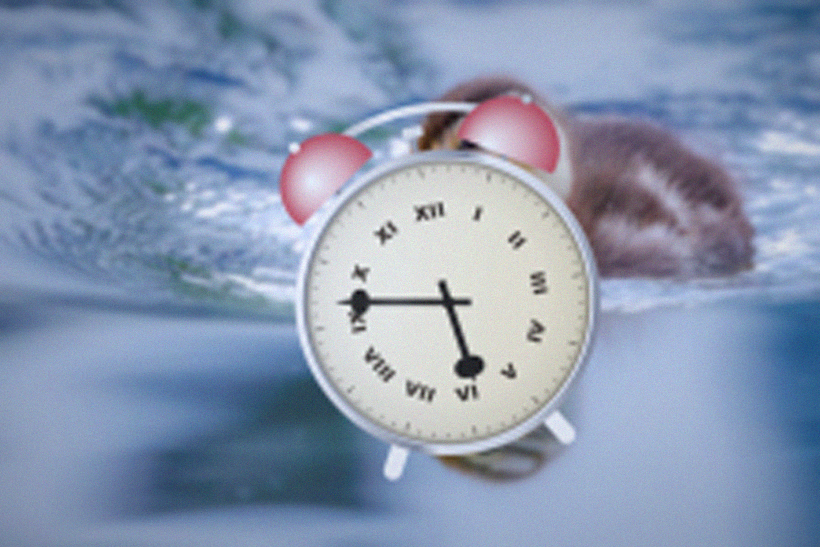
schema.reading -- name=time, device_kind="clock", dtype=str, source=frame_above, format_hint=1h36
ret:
5h47
